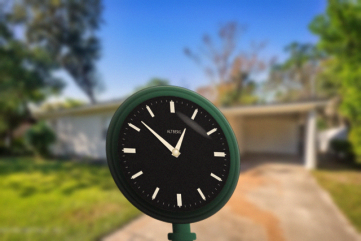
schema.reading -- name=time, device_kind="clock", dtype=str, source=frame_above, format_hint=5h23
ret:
12h52
